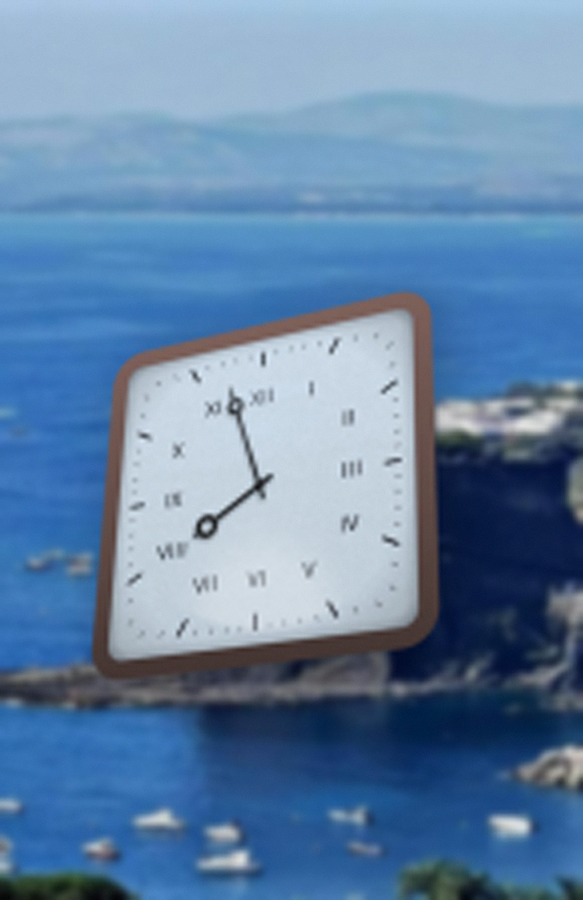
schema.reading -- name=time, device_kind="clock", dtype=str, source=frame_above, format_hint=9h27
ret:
7h57
